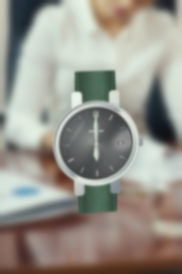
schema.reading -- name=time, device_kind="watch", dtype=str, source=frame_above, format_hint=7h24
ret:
6h00
